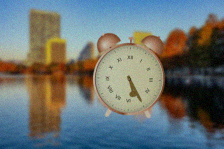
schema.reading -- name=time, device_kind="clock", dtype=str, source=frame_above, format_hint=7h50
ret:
5h25
